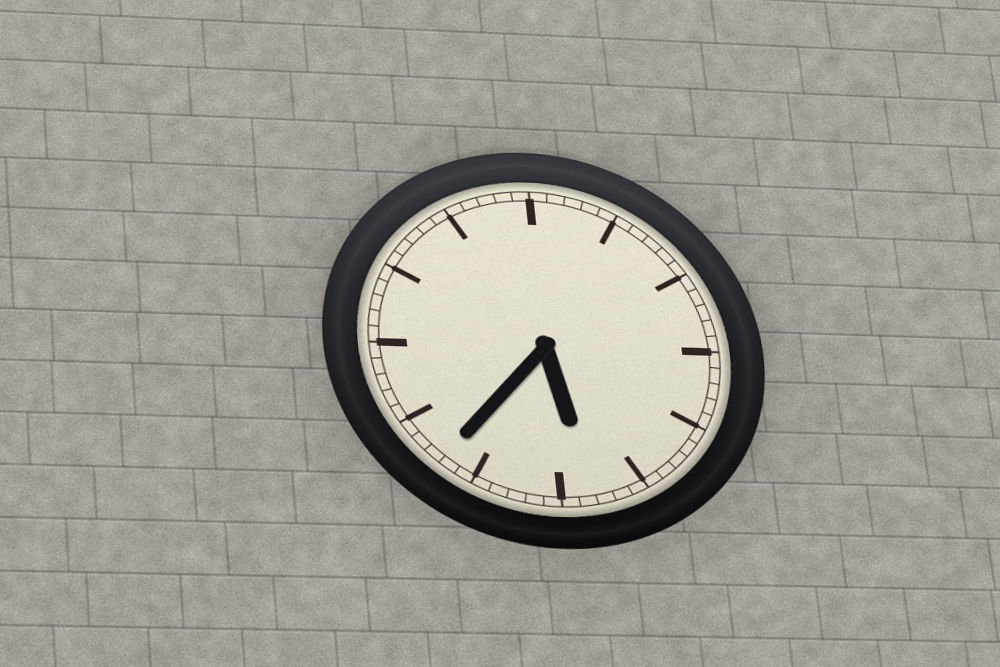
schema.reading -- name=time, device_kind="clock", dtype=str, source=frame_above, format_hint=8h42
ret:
5h37
